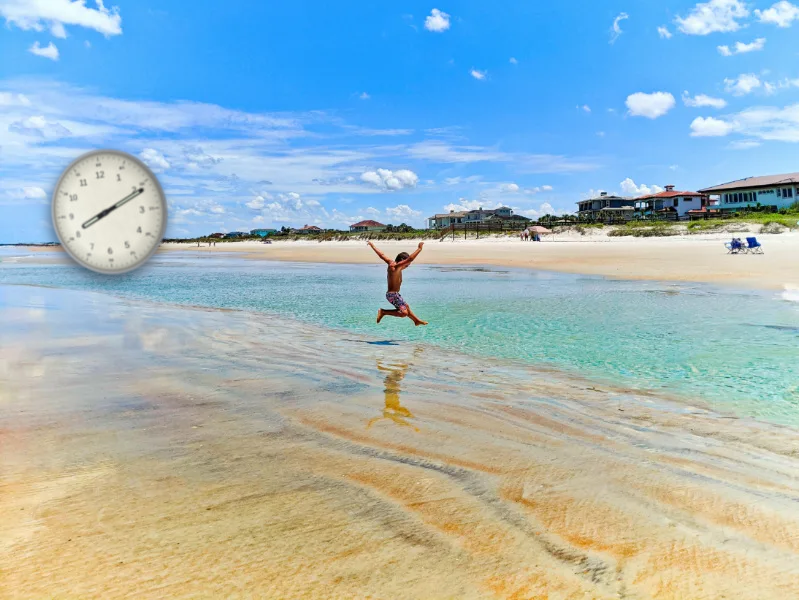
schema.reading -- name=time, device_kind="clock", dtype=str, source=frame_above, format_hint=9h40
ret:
8h11
